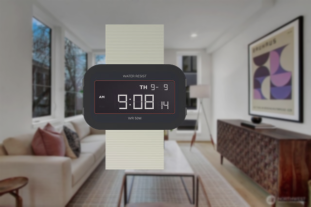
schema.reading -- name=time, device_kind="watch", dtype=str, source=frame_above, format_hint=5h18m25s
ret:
9h08m14s
